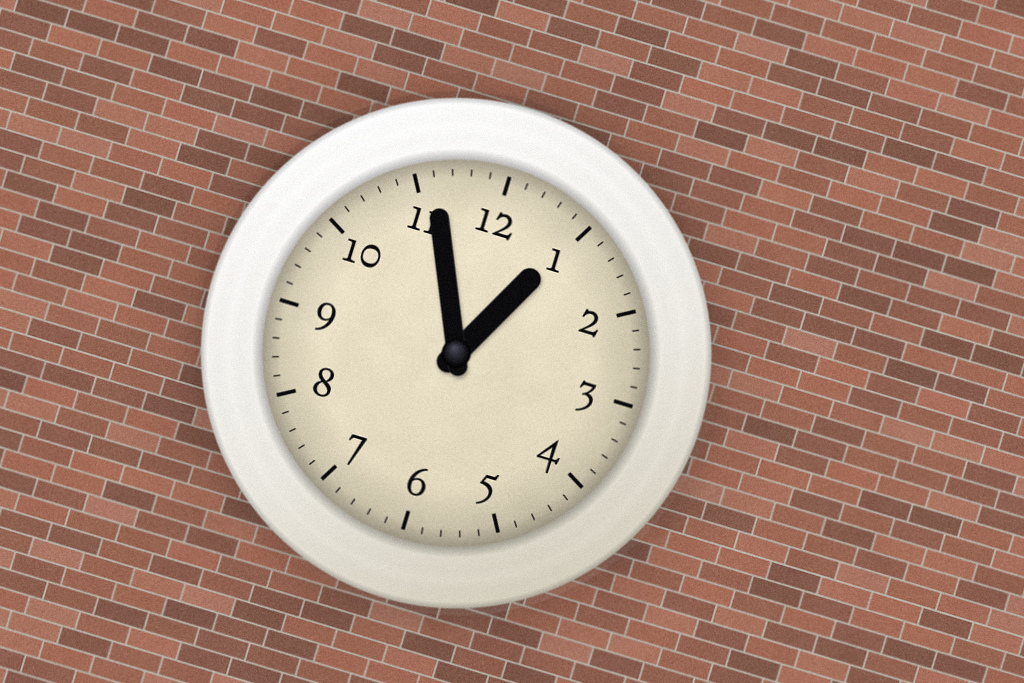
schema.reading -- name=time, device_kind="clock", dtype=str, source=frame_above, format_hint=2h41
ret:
12h56
